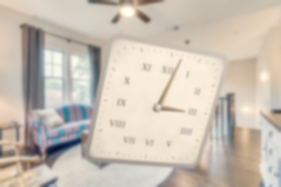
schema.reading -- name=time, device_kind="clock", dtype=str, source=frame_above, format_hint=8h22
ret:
3h02
